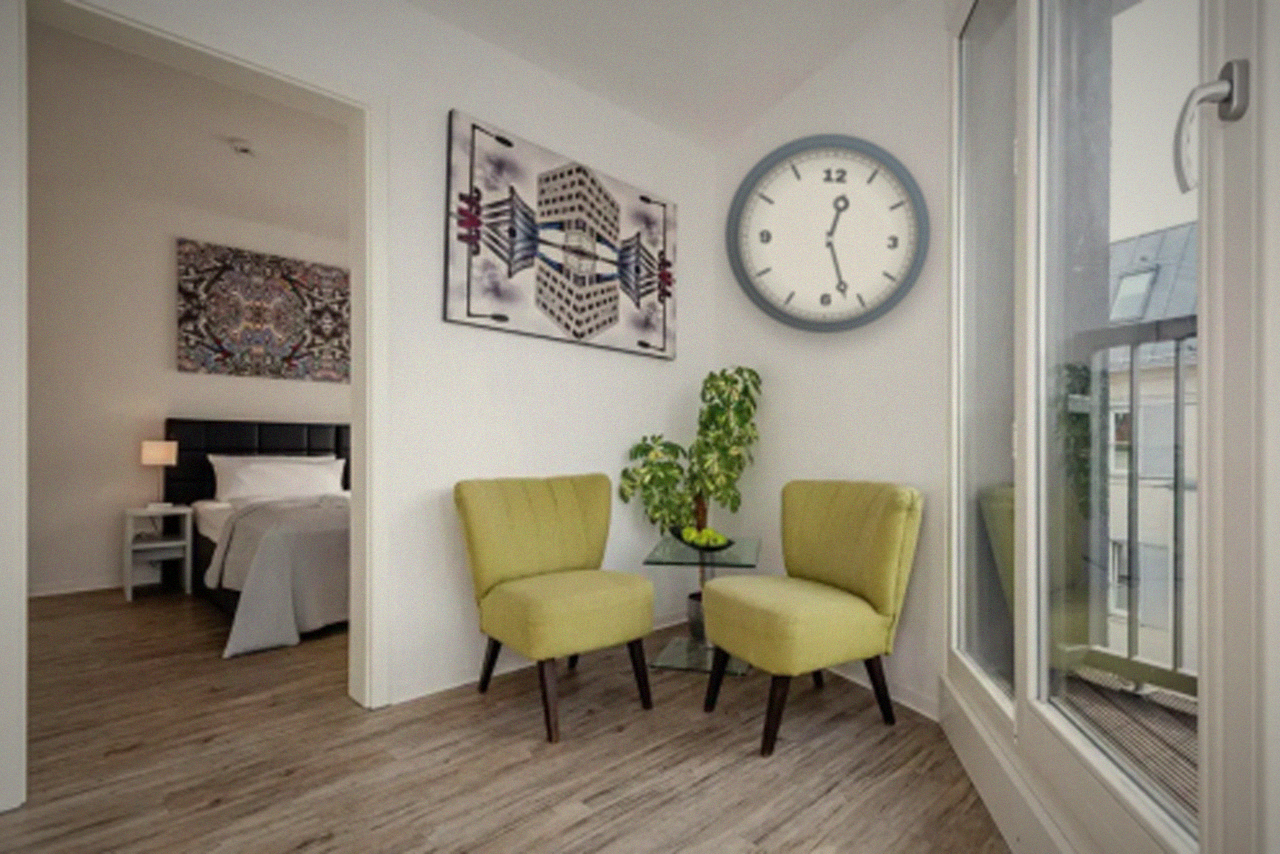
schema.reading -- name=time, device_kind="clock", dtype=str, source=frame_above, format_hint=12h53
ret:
12h27
